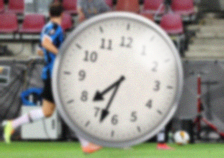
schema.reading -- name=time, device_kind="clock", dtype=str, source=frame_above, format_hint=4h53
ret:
7h33
